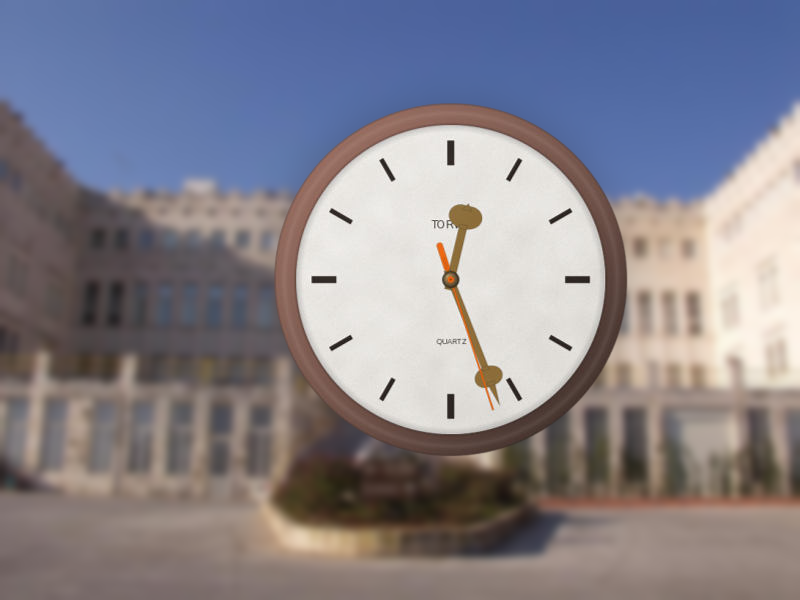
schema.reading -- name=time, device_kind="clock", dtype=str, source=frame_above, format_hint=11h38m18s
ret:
12h26m27s
